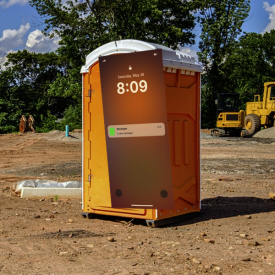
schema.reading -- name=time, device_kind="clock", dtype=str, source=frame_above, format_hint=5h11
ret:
8h09
